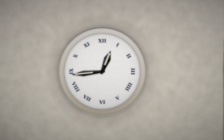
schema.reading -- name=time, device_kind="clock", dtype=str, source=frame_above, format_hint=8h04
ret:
12h44
